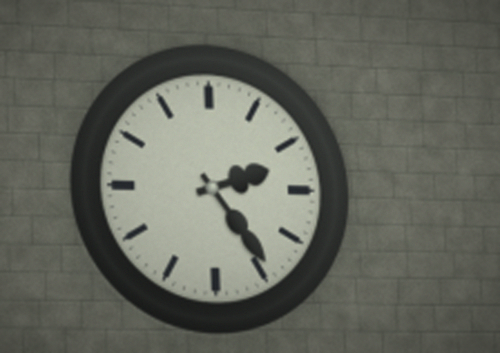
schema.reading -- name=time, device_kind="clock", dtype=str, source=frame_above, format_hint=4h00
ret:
2h24
